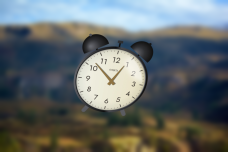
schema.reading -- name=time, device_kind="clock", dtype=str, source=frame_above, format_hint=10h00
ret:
12h52
